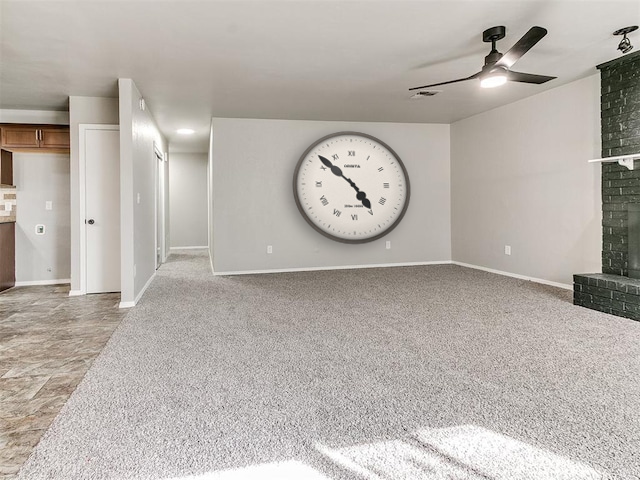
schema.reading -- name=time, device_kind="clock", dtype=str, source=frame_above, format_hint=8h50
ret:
4h52
